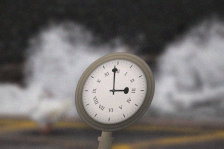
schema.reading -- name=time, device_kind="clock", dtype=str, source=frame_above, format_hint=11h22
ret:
2h59
